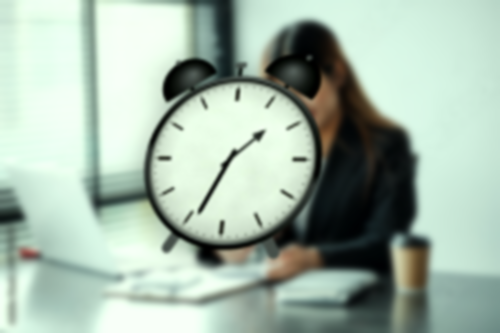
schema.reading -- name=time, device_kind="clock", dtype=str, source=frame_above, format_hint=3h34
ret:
1h34
